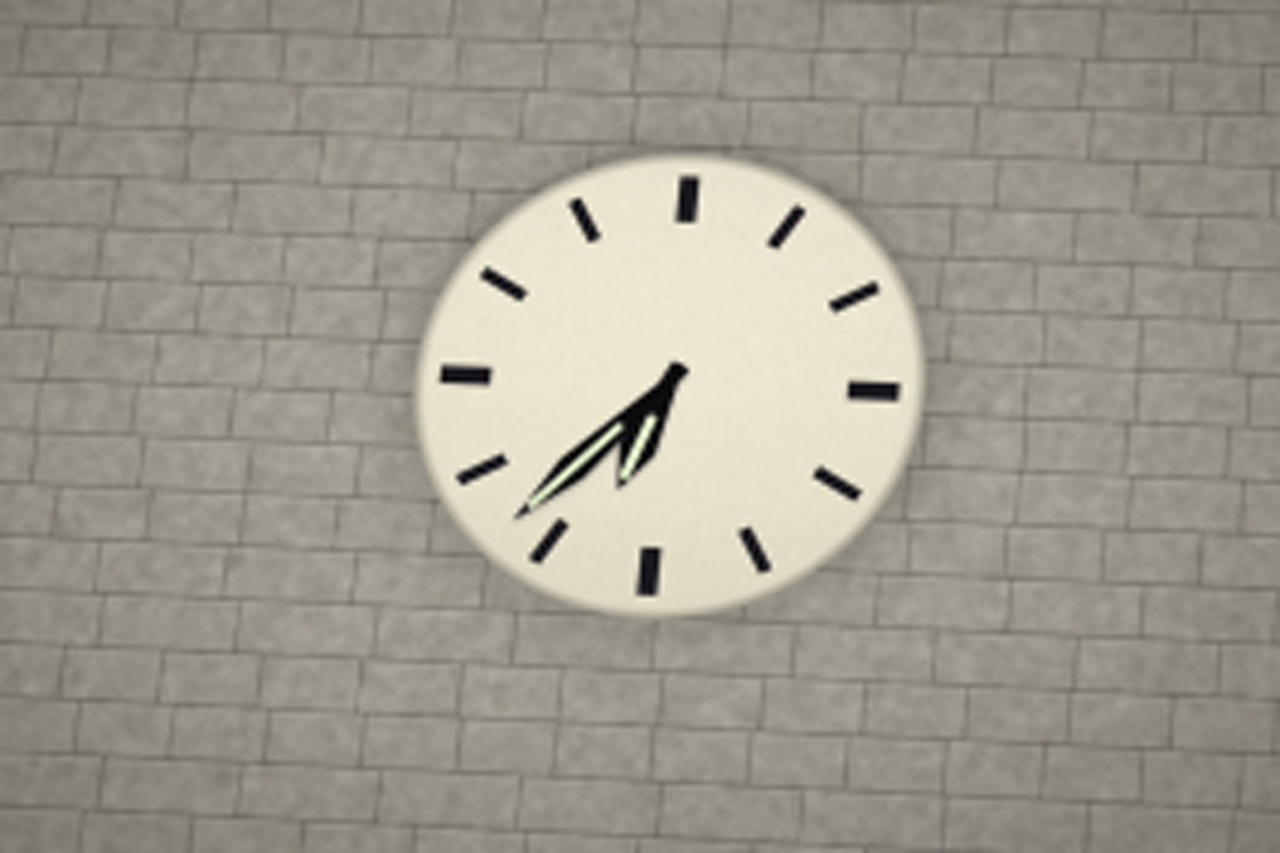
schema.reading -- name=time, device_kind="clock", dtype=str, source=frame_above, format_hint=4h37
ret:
6h37
